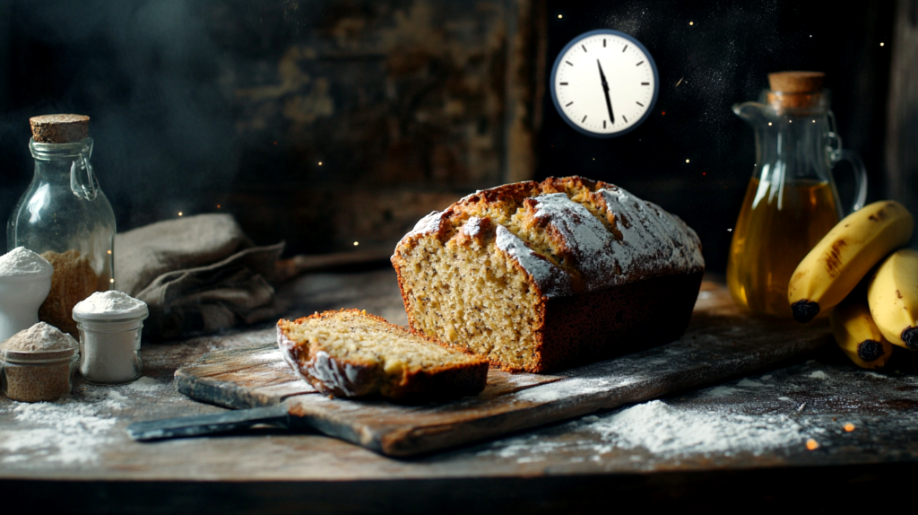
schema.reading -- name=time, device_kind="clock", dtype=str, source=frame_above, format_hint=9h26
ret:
11h28
